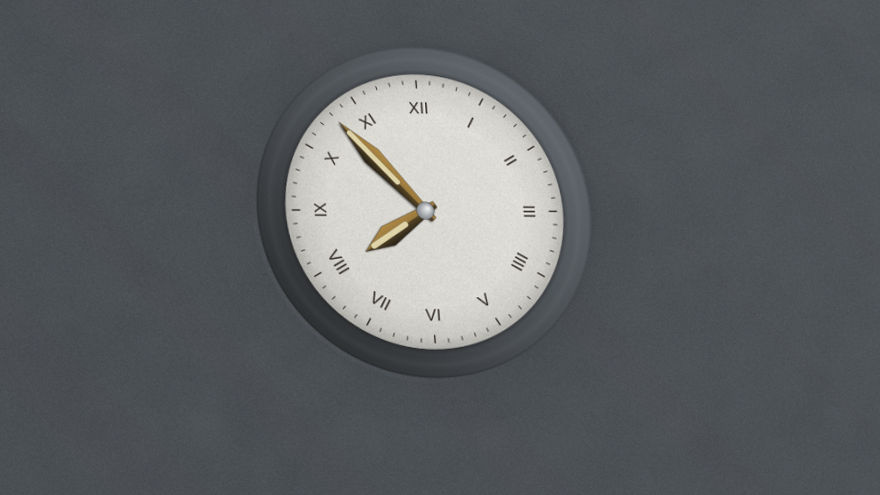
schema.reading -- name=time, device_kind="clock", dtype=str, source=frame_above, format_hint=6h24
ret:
7h53
